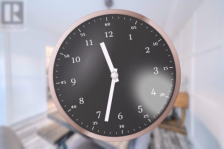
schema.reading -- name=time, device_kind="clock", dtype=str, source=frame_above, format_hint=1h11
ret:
11h33
